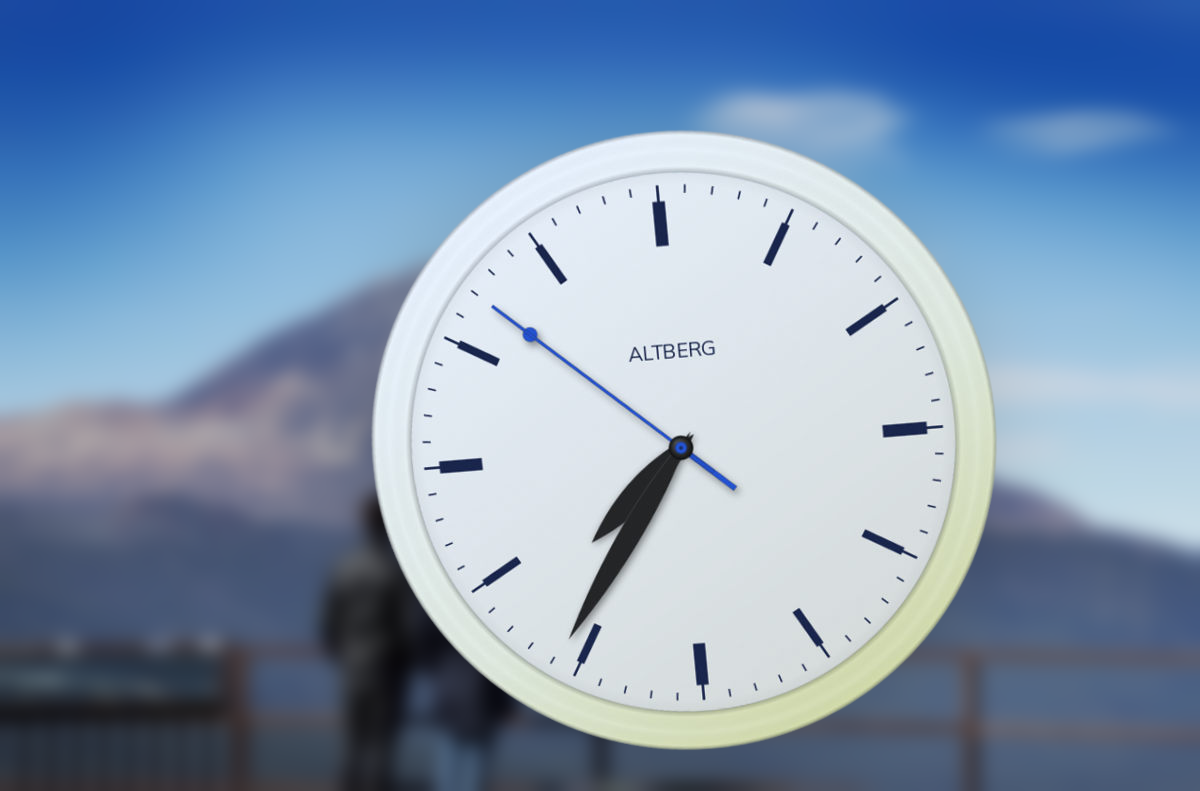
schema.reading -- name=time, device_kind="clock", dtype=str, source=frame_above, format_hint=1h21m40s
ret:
7h35m52s
